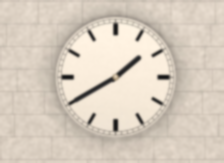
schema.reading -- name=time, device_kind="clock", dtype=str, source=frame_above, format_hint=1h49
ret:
1h40
